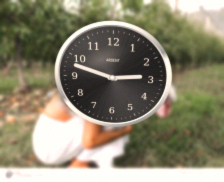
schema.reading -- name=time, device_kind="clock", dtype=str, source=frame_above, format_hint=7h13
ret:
2h48
